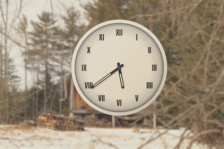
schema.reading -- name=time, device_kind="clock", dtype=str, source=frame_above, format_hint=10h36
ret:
5h39
